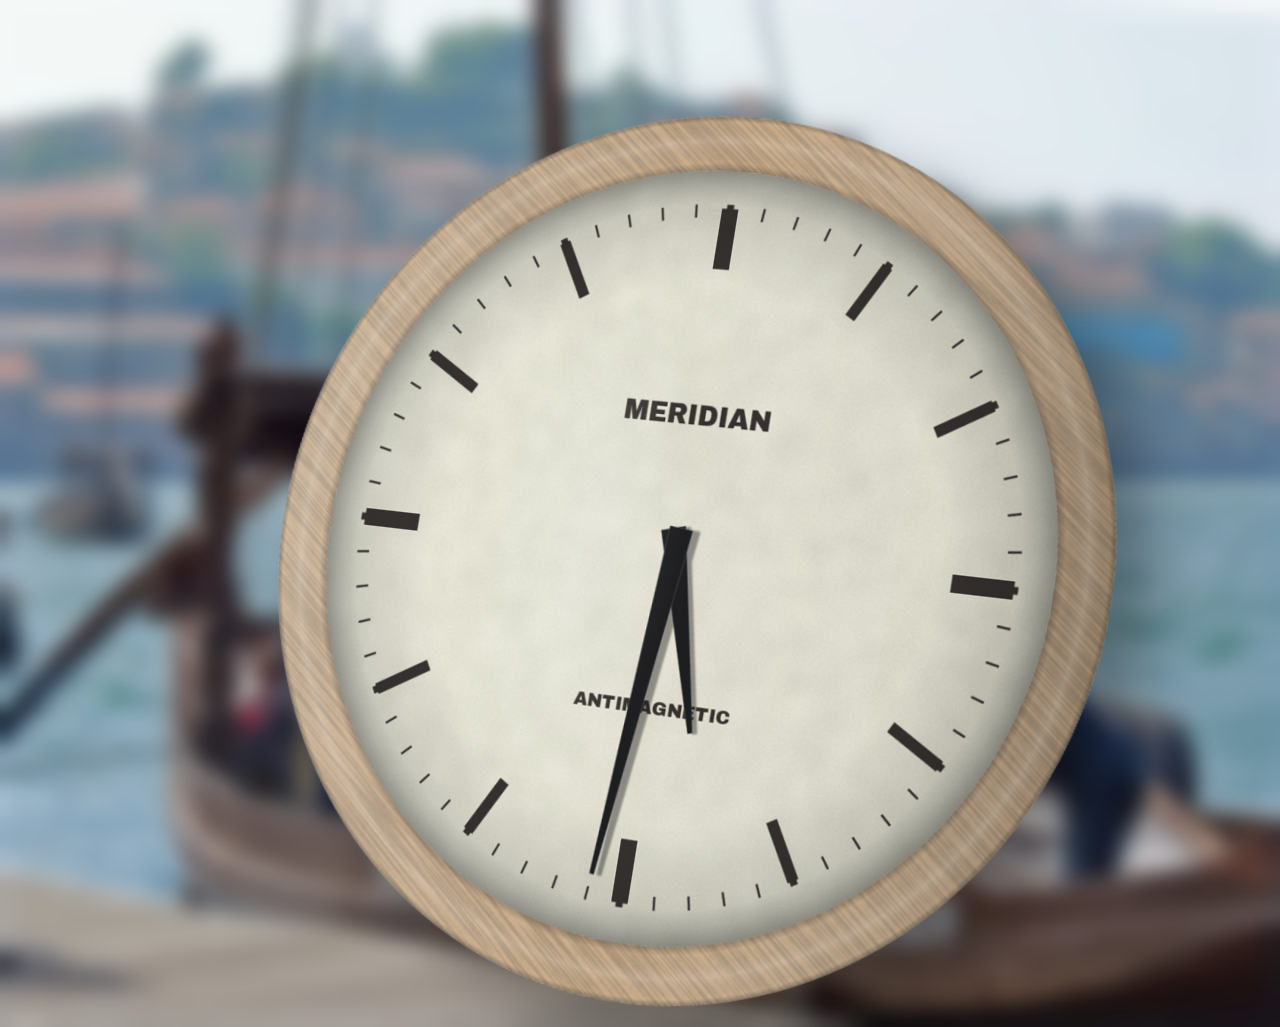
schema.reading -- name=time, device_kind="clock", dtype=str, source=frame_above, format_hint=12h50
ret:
5h31
